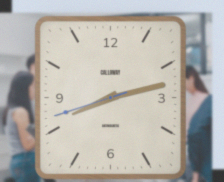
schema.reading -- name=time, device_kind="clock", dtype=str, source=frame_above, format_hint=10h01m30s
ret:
8h12m42s
